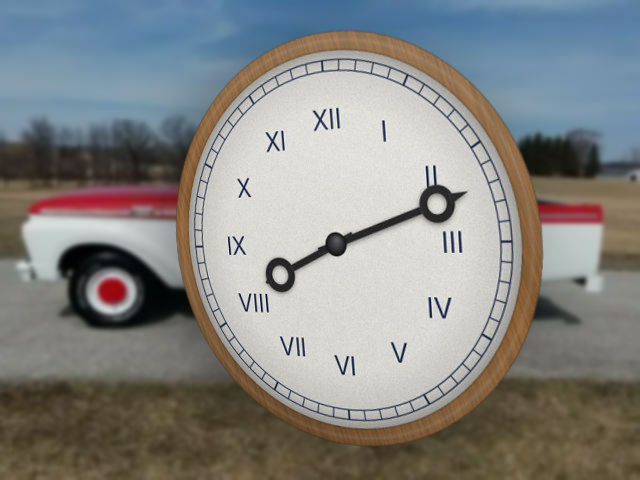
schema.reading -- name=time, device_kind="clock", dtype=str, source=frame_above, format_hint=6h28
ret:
8h12
